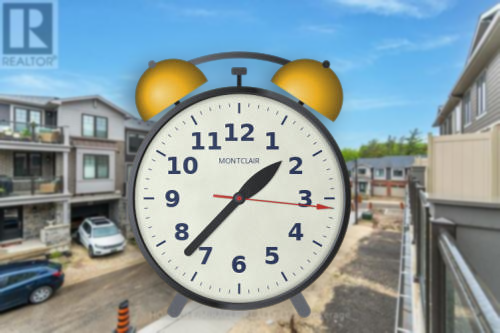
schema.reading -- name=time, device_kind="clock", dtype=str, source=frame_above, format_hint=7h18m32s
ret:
1h37m16s
